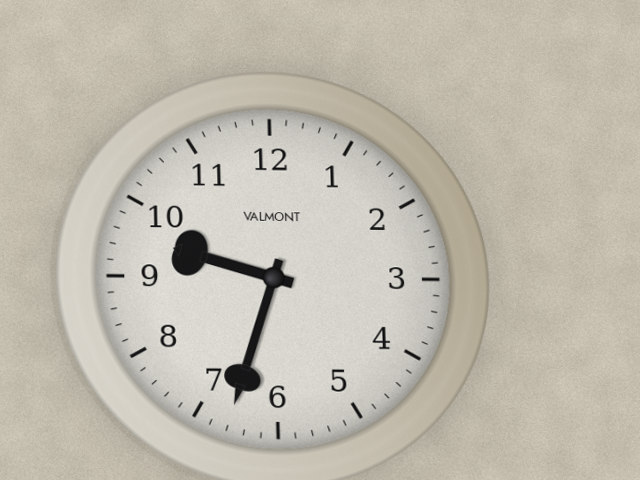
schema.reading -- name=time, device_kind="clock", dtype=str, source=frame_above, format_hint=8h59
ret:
9h33
